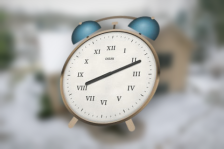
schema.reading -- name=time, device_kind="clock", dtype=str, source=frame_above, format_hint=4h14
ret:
8h11
